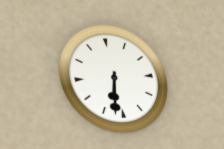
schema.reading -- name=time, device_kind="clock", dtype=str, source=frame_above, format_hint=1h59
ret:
6h32
